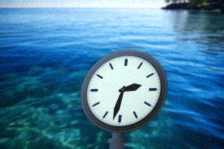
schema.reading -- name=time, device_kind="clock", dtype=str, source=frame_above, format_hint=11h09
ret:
2h32
